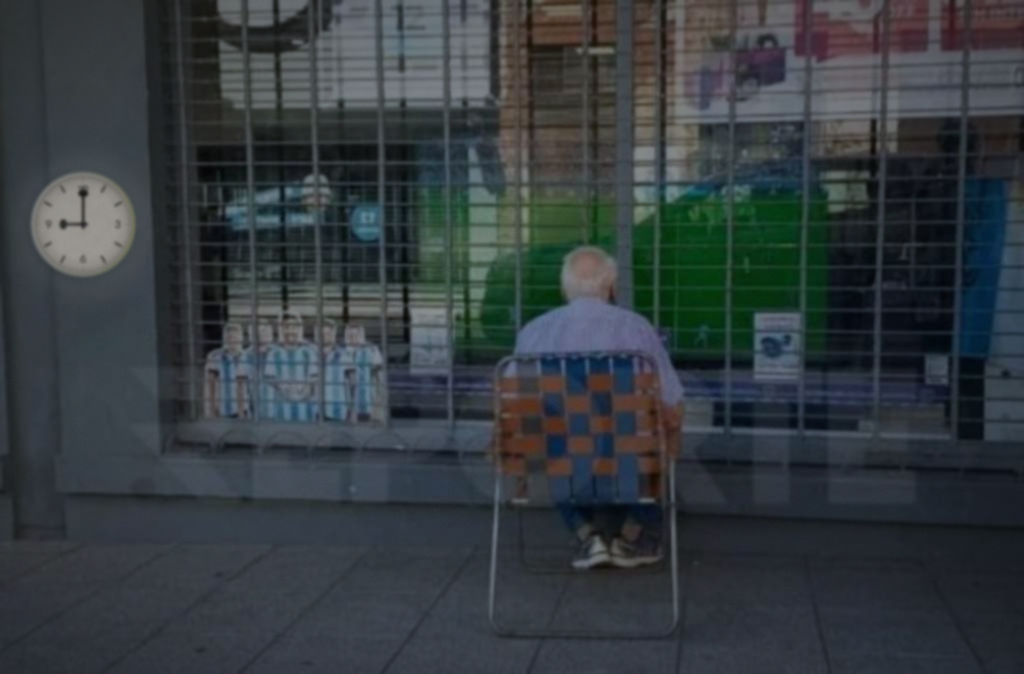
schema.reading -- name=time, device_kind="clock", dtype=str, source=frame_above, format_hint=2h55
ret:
9h00
